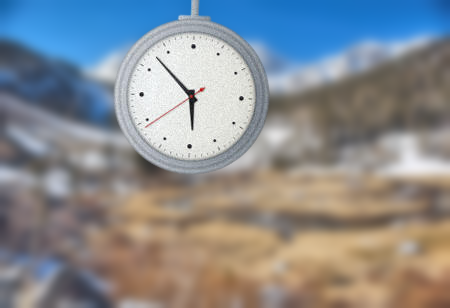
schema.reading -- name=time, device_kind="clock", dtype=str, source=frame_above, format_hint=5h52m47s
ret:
5h52m39s
